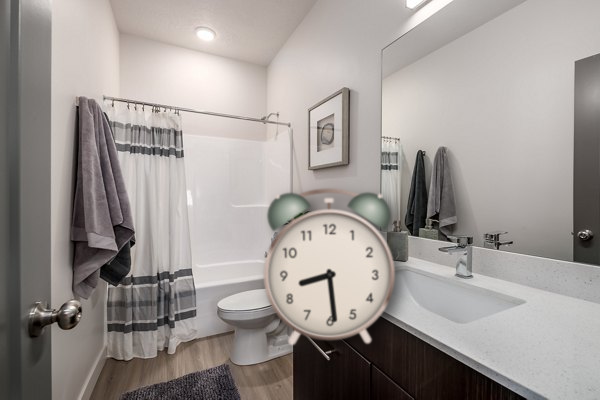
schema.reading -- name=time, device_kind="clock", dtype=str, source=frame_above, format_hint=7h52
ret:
8h29
